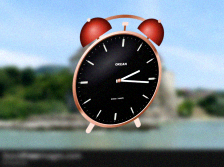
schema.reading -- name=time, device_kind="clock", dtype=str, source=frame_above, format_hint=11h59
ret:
2h16
